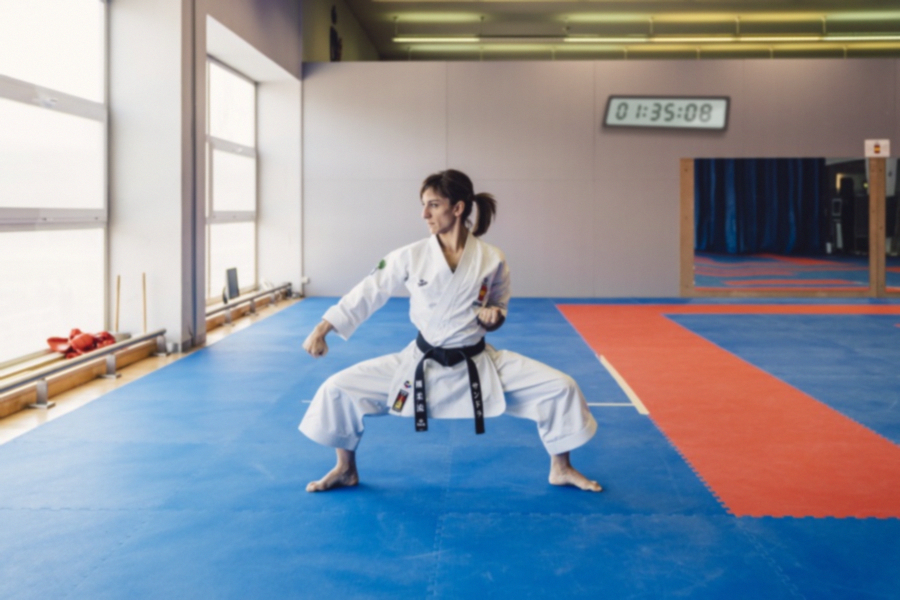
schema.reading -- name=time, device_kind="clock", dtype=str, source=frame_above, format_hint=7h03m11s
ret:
1h35m08s
